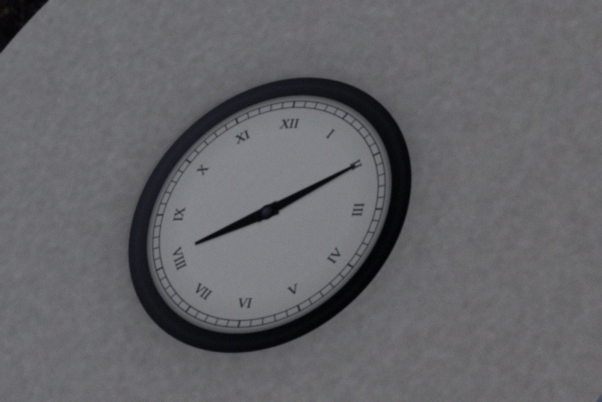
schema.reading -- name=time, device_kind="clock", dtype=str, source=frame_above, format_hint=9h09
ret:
8h10
